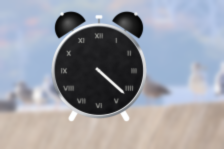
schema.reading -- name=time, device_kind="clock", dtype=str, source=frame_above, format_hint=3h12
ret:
4h22
